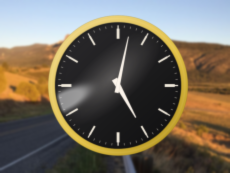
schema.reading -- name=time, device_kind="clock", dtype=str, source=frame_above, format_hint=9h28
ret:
5h02
